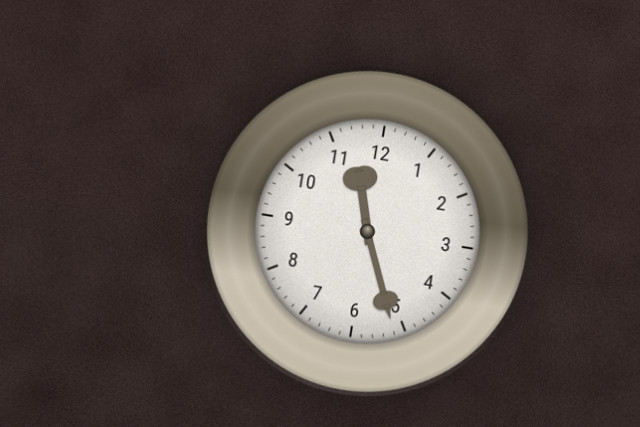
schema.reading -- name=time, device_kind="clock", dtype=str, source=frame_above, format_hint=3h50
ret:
11h26
